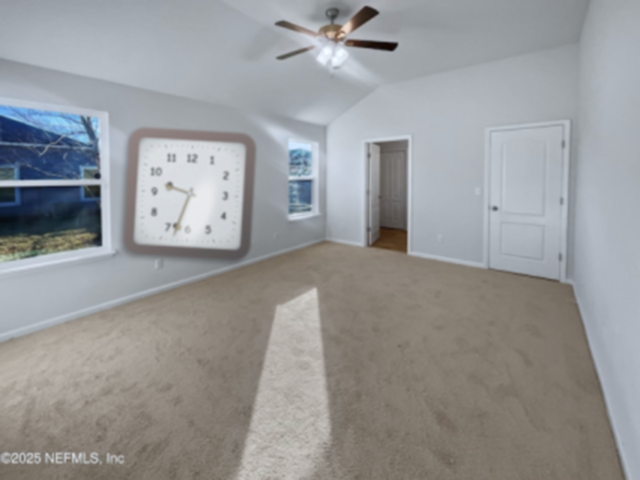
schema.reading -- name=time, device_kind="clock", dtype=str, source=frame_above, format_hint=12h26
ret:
9h33
